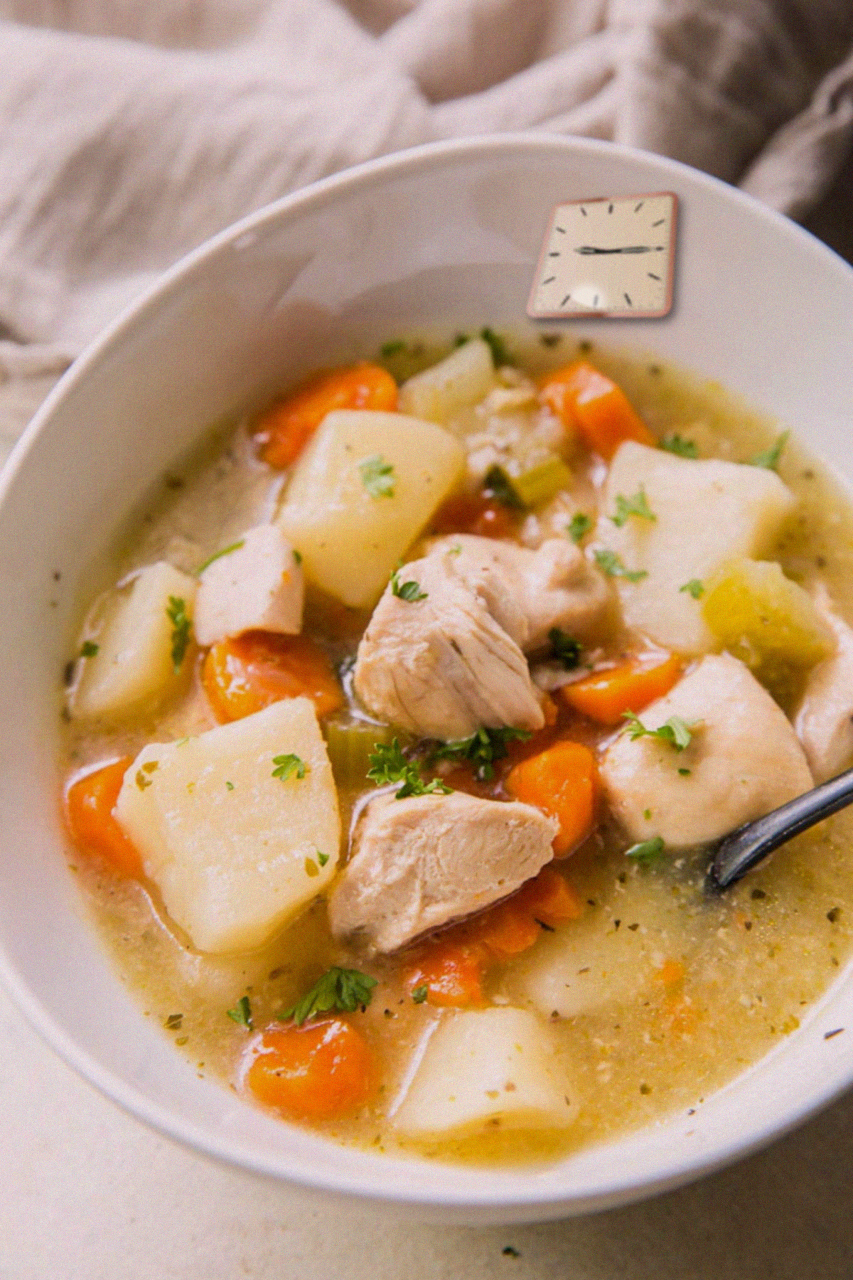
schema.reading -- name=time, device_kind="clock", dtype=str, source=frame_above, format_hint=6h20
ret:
9h15
